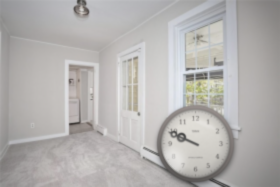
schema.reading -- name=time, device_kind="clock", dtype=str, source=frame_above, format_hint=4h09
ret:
9h49
